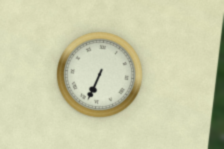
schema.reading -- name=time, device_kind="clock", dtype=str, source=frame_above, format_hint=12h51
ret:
6h33
